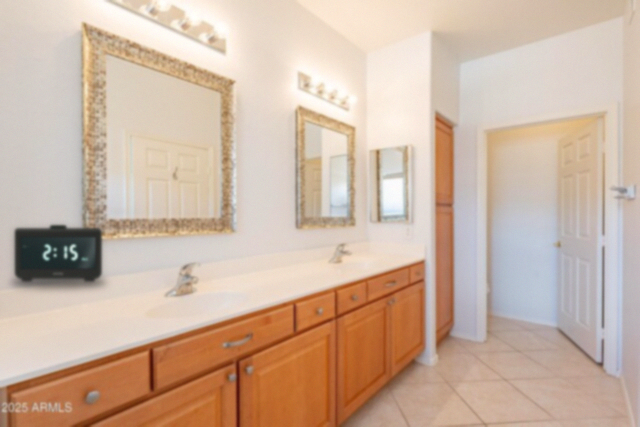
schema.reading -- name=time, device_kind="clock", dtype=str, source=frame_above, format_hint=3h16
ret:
2h15
